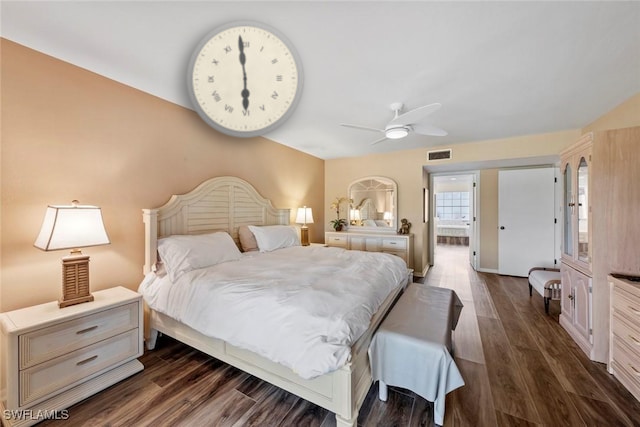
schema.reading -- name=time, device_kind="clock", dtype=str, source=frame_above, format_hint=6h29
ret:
5h59
